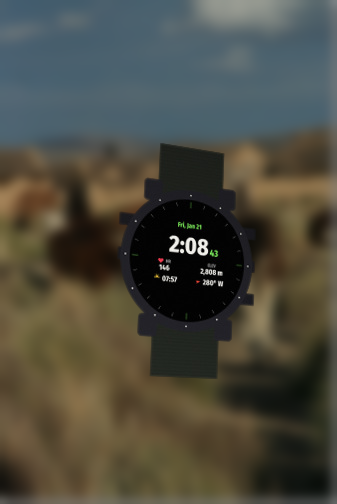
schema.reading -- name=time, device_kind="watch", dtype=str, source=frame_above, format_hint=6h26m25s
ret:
2h08m43s
